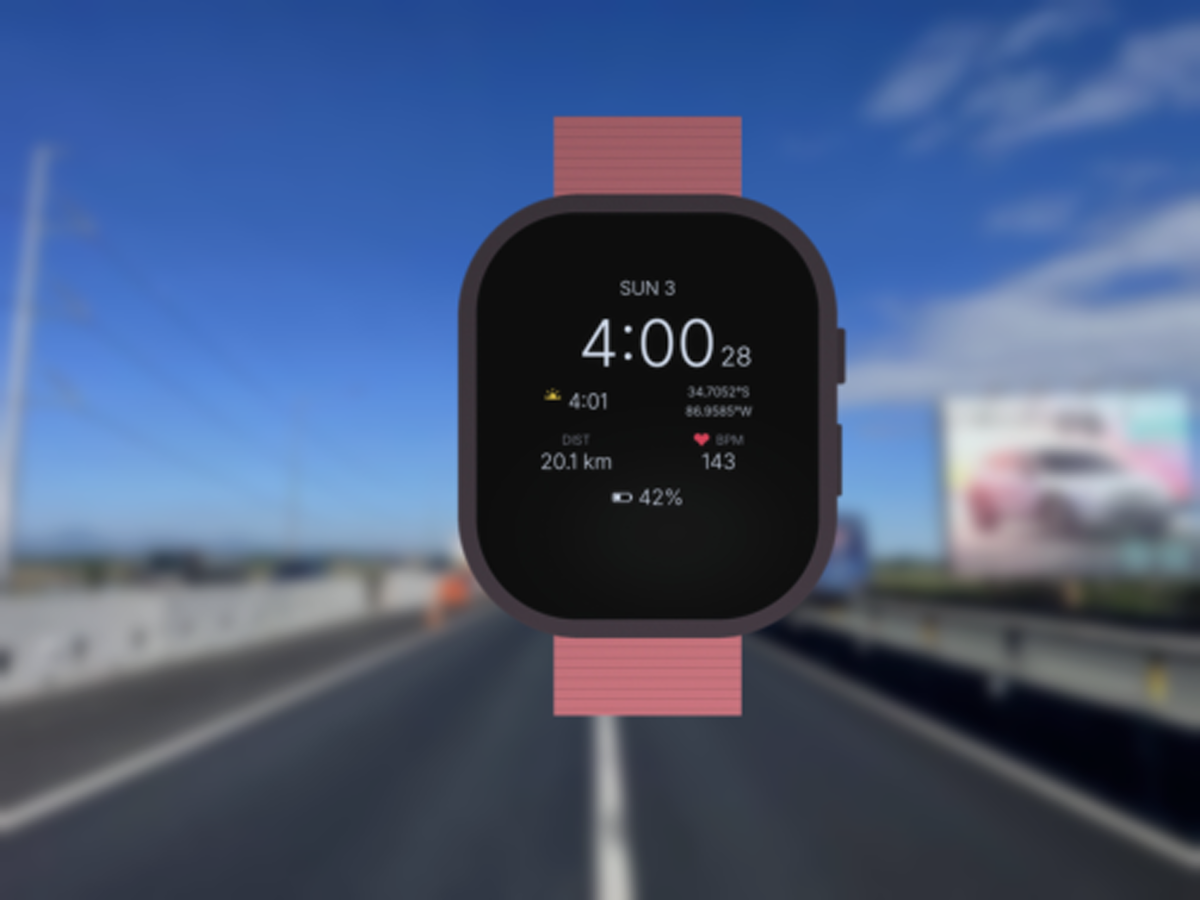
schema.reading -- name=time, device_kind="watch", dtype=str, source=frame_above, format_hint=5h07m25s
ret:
4h00m28s
